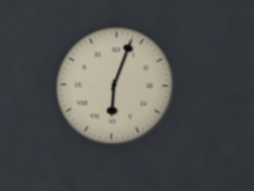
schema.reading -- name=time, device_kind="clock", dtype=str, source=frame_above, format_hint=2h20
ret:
6h03
